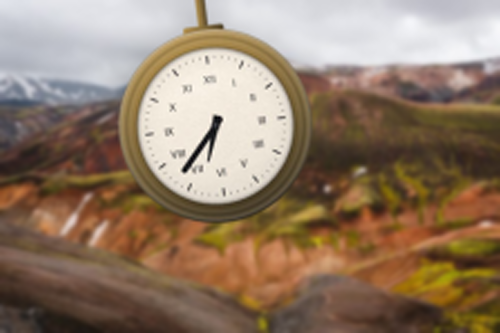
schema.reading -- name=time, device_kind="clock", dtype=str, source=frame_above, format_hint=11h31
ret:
6h37
